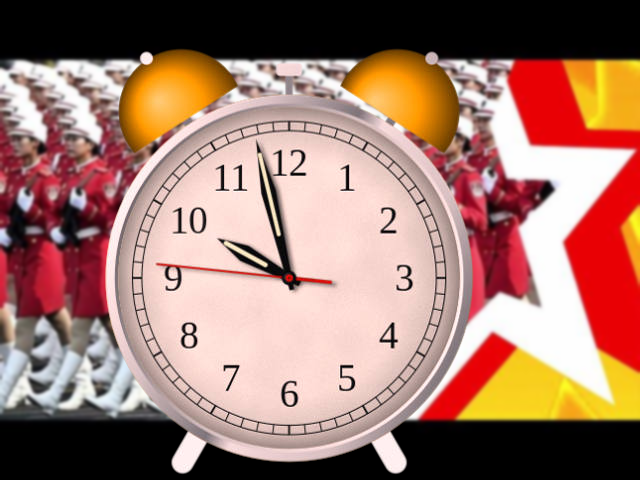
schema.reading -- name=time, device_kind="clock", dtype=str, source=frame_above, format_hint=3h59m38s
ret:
9h57m46s
